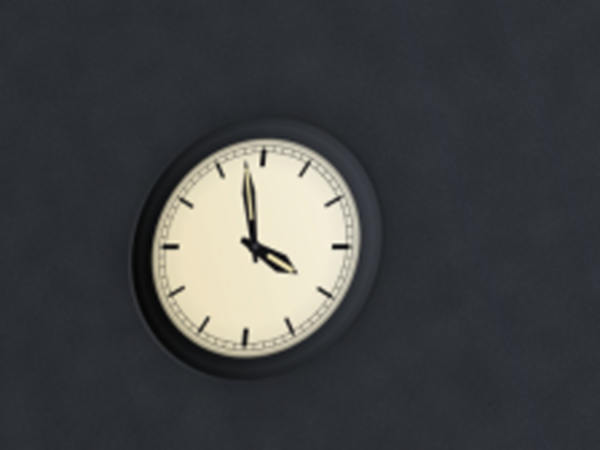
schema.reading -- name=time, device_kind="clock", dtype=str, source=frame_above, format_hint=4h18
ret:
3h58
